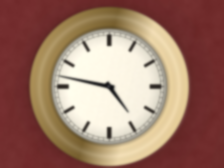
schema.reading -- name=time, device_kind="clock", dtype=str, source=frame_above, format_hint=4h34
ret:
4h47
